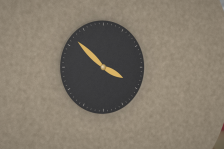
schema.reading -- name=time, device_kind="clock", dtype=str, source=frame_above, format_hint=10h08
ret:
3h52
